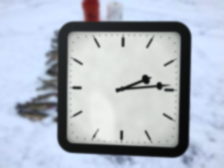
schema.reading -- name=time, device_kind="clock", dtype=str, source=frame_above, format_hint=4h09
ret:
2h14
